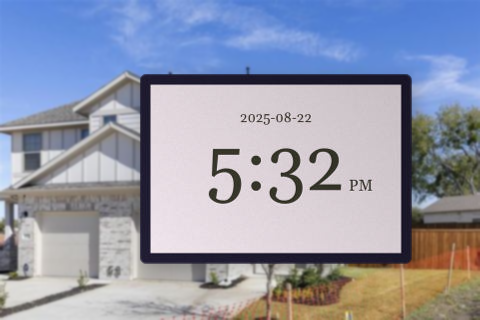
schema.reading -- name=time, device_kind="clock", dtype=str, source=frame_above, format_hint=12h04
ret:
5h32
